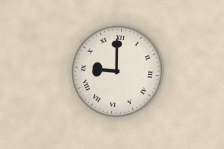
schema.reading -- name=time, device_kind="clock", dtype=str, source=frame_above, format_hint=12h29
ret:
8h59
